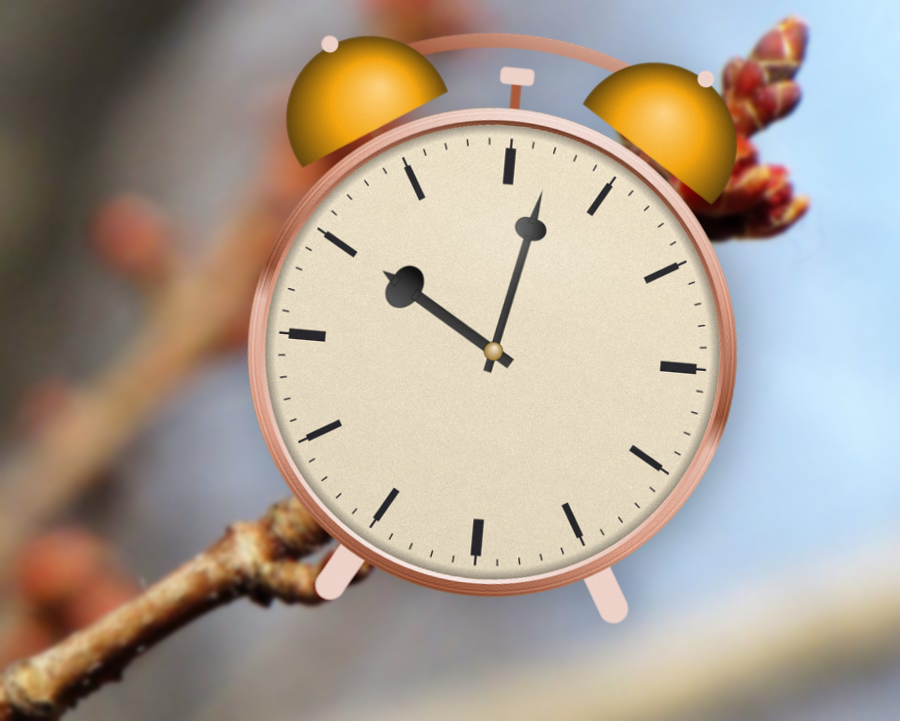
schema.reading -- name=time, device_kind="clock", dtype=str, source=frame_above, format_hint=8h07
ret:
10h02
